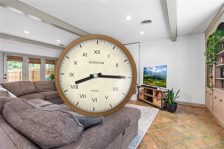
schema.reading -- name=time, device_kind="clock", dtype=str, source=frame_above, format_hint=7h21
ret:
8h15
